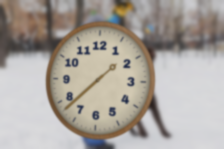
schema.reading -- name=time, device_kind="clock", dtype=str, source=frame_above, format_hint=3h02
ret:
1h38
